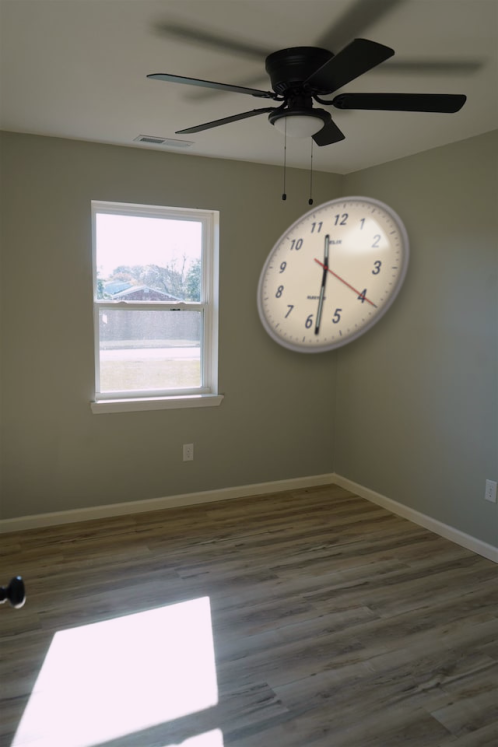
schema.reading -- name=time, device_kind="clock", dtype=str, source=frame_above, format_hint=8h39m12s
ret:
11h28m20s
